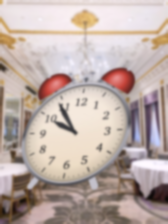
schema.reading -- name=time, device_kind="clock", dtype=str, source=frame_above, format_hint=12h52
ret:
9h54
